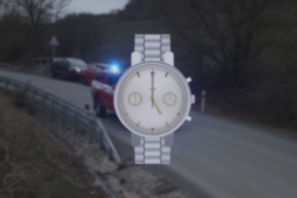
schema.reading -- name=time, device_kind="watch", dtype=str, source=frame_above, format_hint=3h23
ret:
5h00
